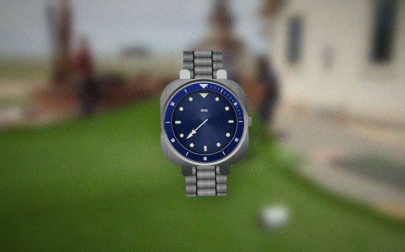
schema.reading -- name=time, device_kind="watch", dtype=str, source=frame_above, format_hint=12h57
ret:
7h38
